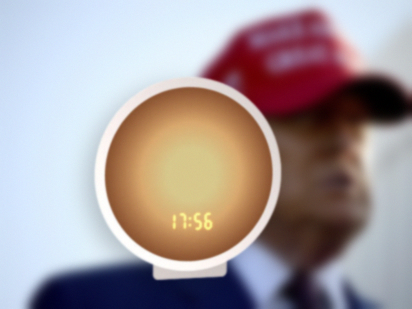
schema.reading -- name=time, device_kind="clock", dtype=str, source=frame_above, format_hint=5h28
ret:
17h56
